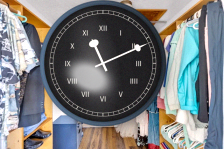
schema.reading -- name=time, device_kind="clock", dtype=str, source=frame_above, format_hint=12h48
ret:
11h11
